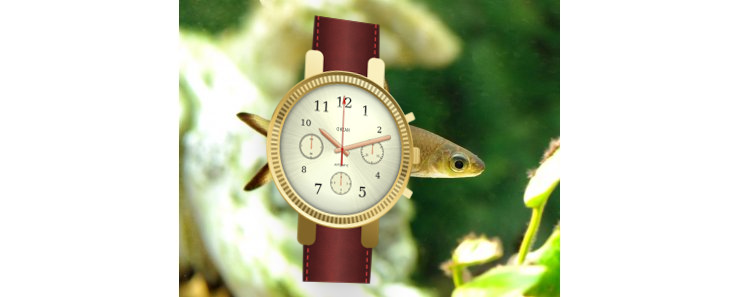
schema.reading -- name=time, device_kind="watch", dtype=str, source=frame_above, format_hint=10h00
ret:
10h12
